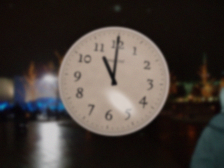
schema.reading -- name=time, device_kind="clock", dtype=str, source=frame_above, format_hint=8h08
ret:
11h00
